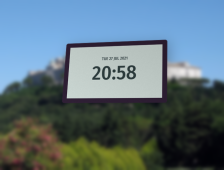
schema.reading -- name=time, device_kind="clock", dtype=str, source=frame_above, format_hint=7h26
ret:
20h58
